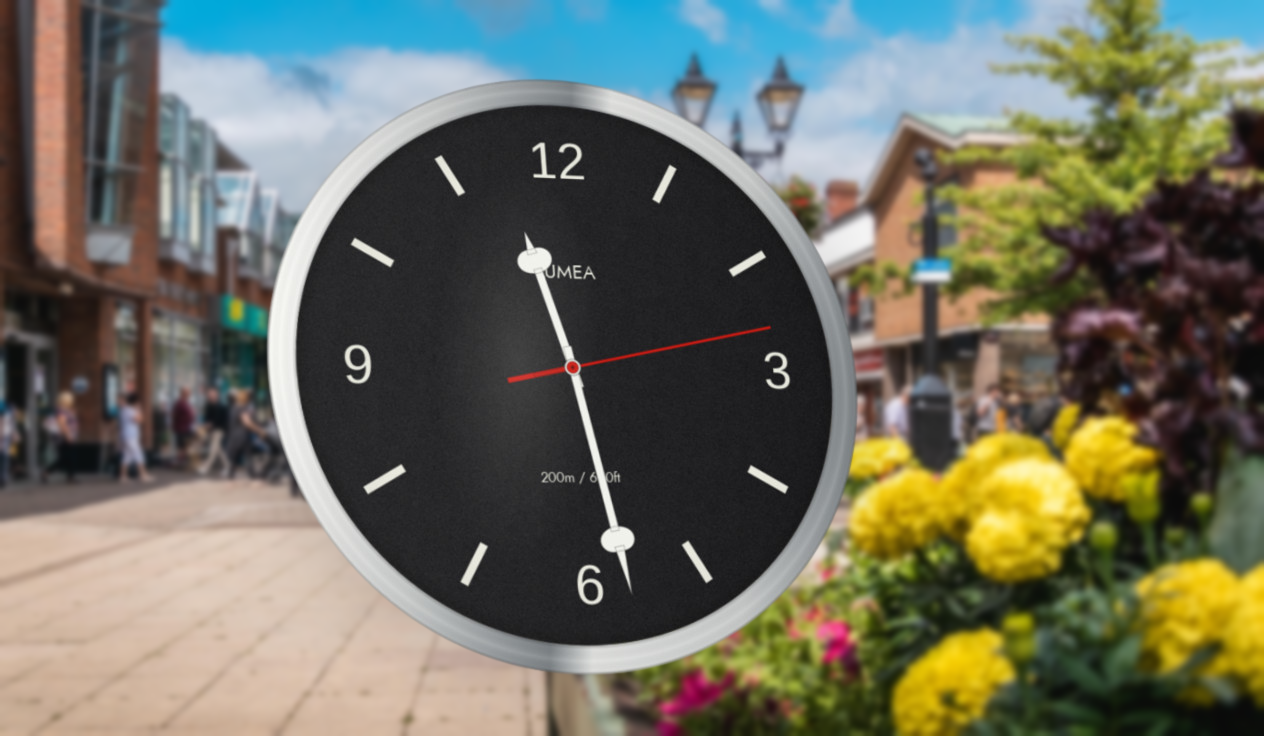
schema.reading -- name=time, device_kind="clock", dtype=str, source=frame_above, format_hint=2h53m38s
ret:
11h28m13s
